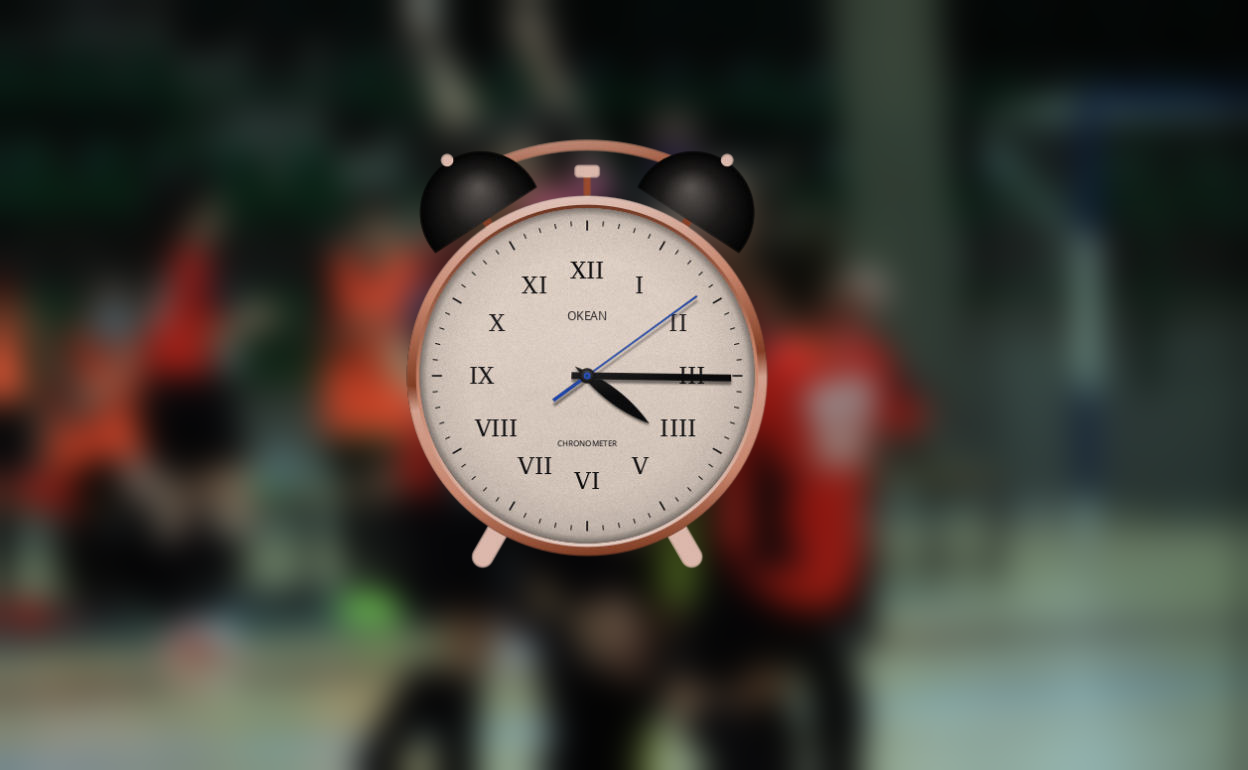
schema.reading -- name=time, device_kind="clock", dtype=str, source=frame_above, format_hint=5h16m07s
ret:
4h15m09s
